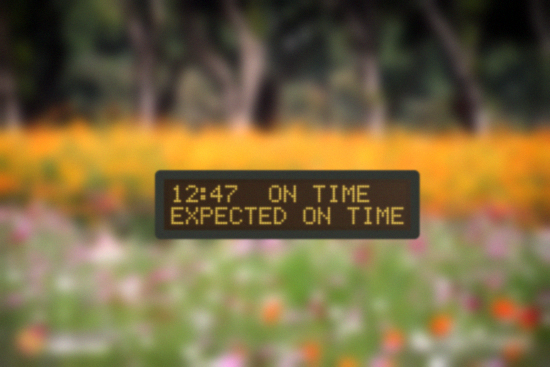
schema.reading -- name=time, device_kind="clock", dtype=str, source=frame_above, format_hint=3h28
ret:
12h47
